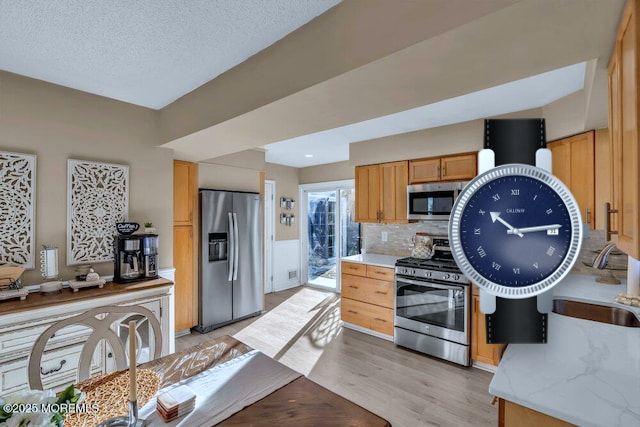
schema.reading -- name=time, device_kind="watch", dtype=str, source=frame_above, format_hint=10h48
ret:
10h14
